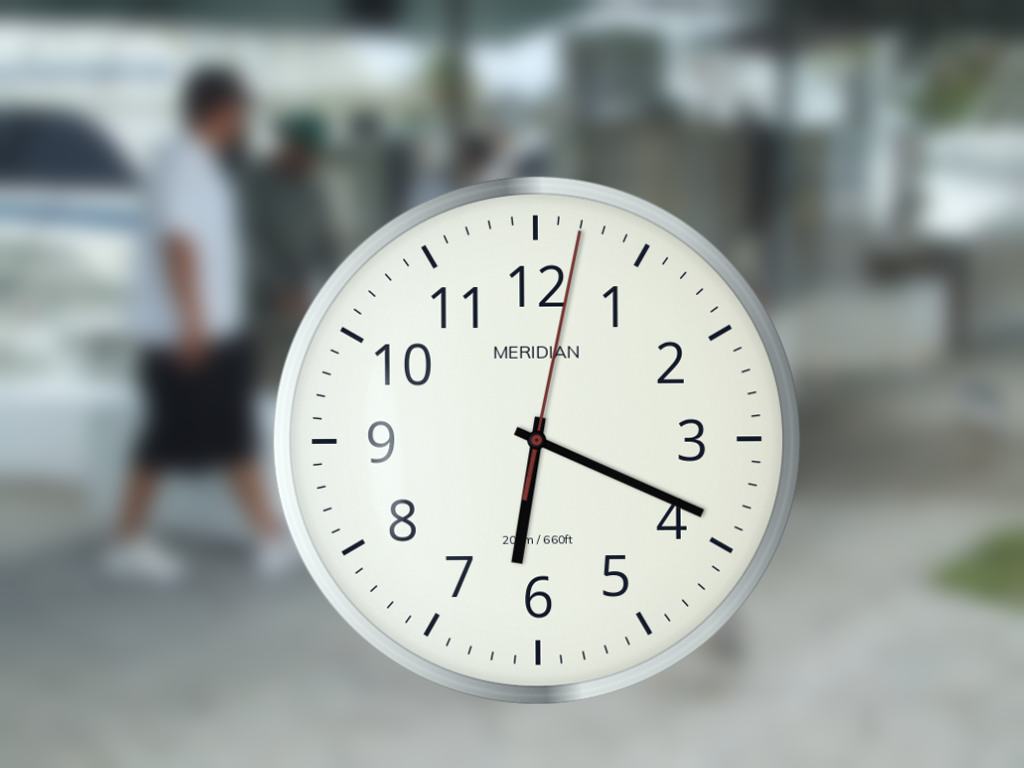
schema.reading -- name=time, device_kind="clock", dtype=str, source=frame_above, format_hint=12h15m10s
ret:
6h19m02s
